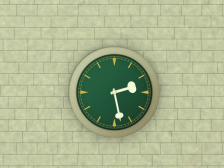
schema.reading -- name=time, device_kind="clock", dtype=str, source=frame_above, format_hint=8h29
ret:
2h28
